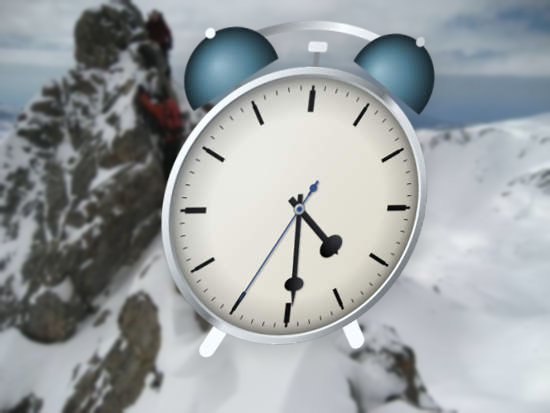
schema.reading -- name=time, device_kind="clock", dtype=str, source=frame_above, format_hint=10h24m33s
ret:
4h29m35s
